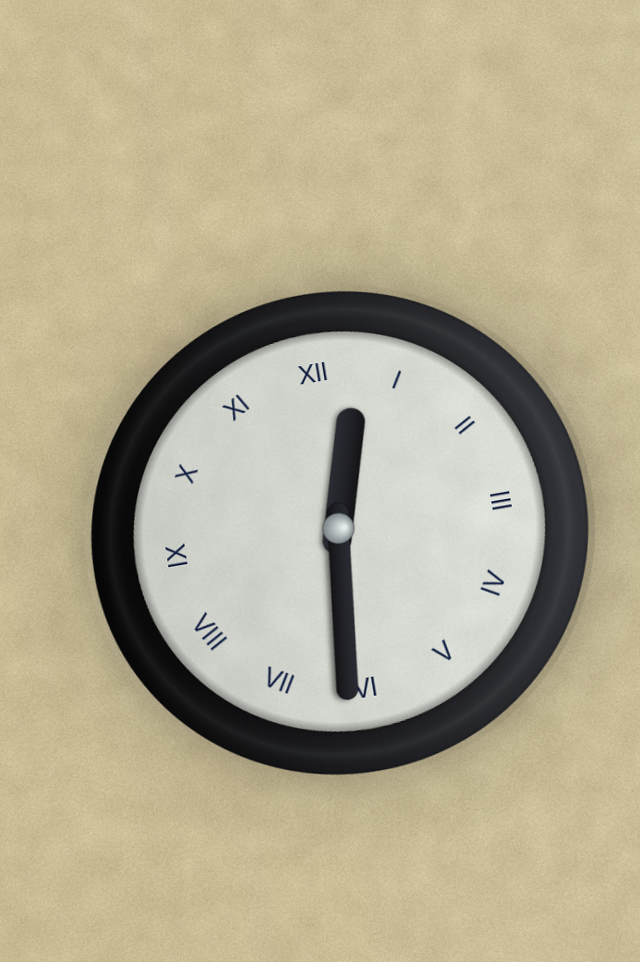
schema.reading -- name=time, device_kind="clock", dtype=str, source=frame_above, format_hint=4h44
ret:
12h31
